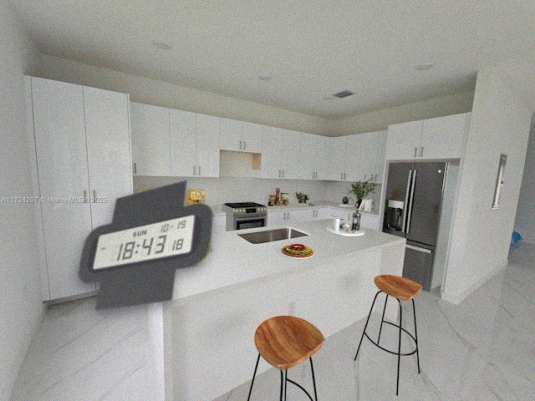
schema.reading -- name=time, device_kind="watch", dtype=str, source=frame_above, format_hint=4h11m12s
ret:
18h43m18s
